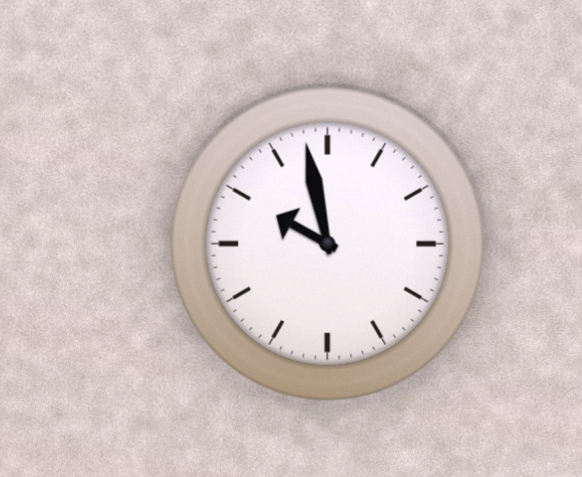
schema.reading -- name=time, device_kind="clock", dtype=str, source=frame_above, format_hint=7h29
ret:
9h58
